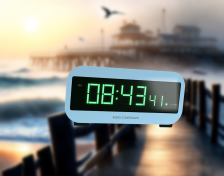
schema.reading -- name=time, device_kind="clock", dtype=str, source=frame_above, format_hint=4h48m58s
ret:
8h43m41s
